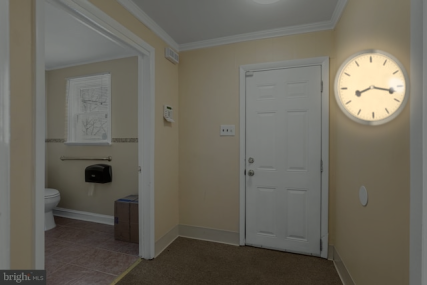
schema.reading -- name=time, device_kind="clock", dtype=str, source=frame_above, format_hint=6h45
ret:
8h17
